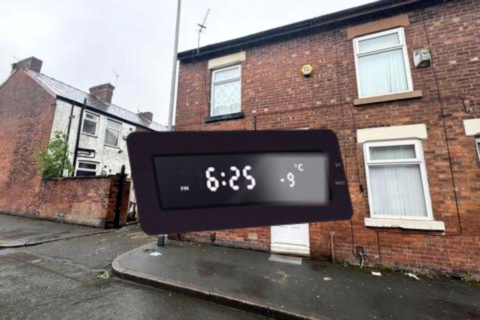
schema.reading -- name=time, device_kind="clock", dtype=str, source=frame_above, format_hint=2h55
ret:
6h25
